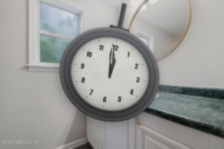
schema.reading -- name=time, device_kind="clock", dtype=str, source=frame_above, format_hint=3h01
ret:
11h59
